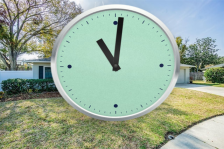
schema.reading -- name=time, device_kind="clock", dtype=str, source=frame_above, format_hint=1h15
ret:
11h01
